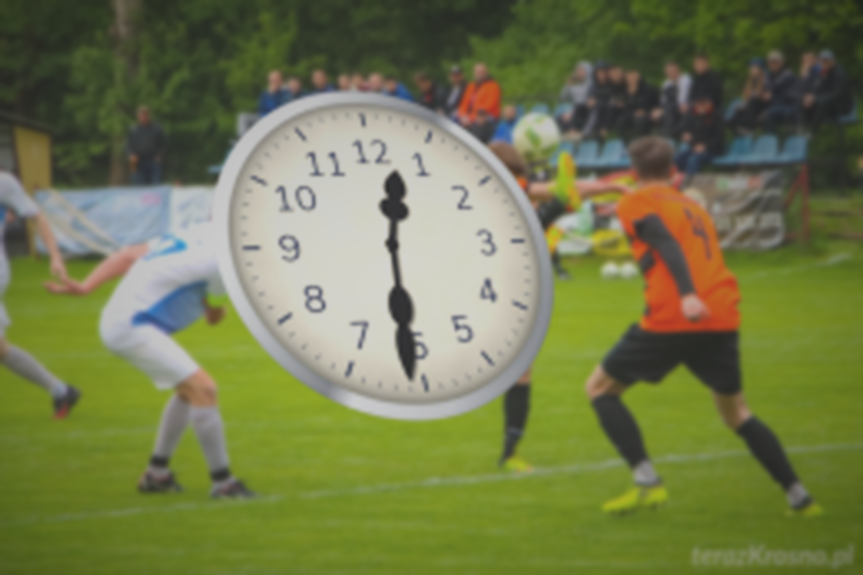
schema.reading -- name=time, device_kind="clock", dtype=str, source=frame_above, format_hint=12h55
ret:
12h31
